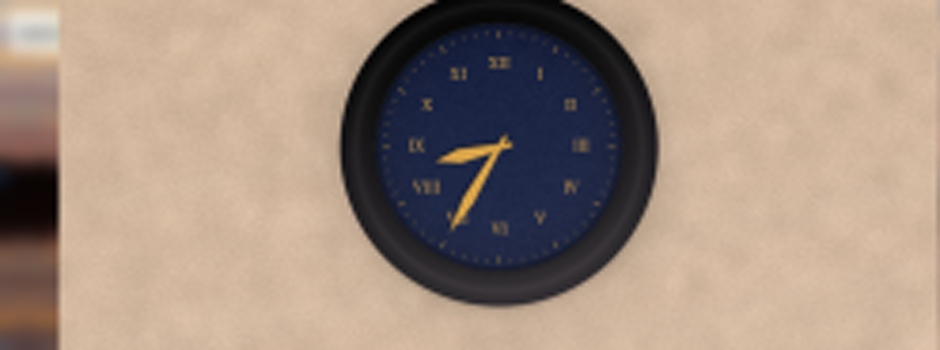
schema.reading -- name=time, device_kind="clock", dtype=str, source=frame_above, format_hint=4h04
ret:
8h35
